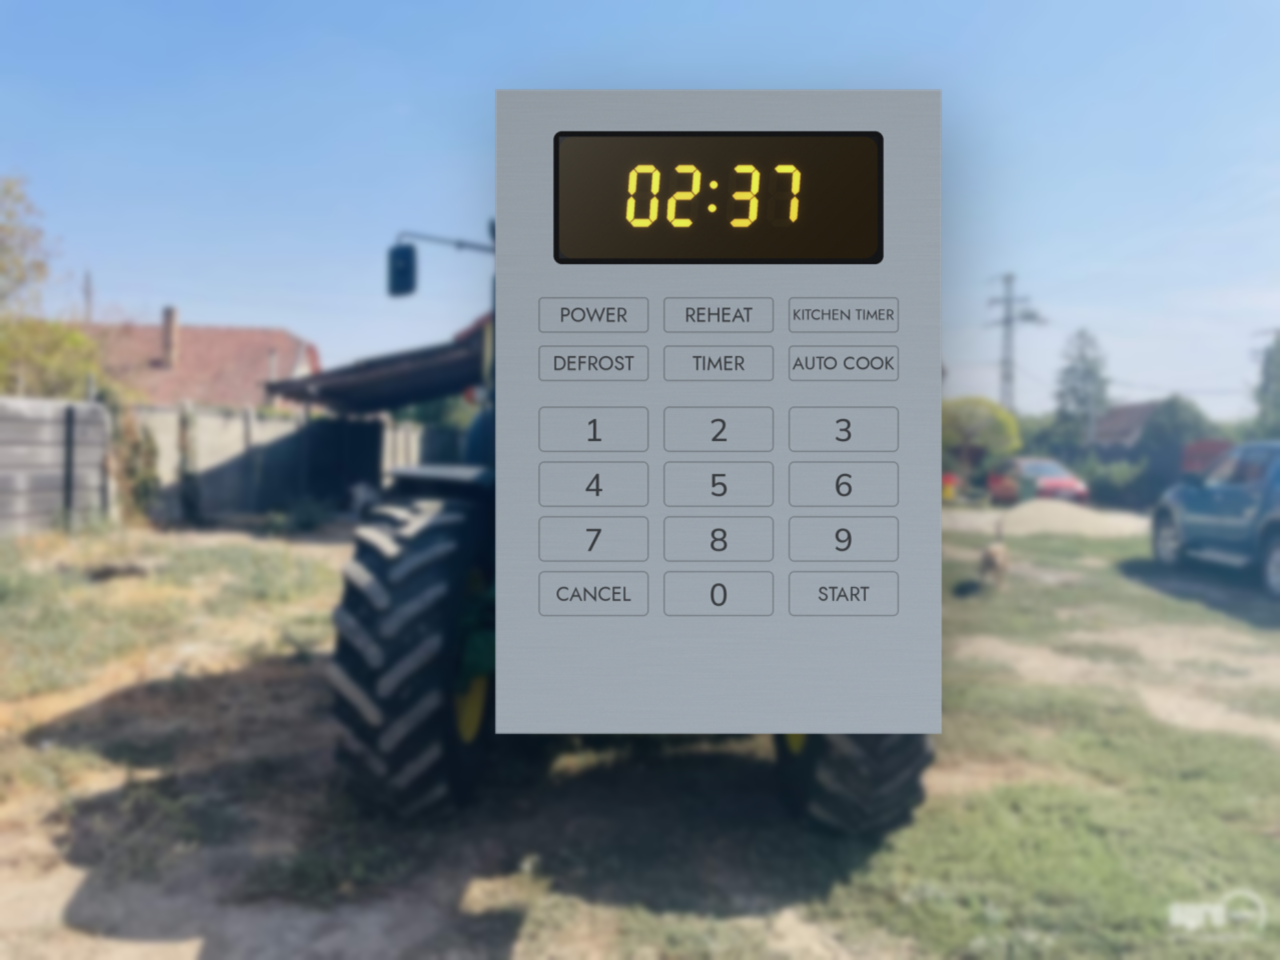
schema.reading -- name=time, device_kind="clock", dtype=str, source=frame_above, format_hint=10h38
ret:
2h37
